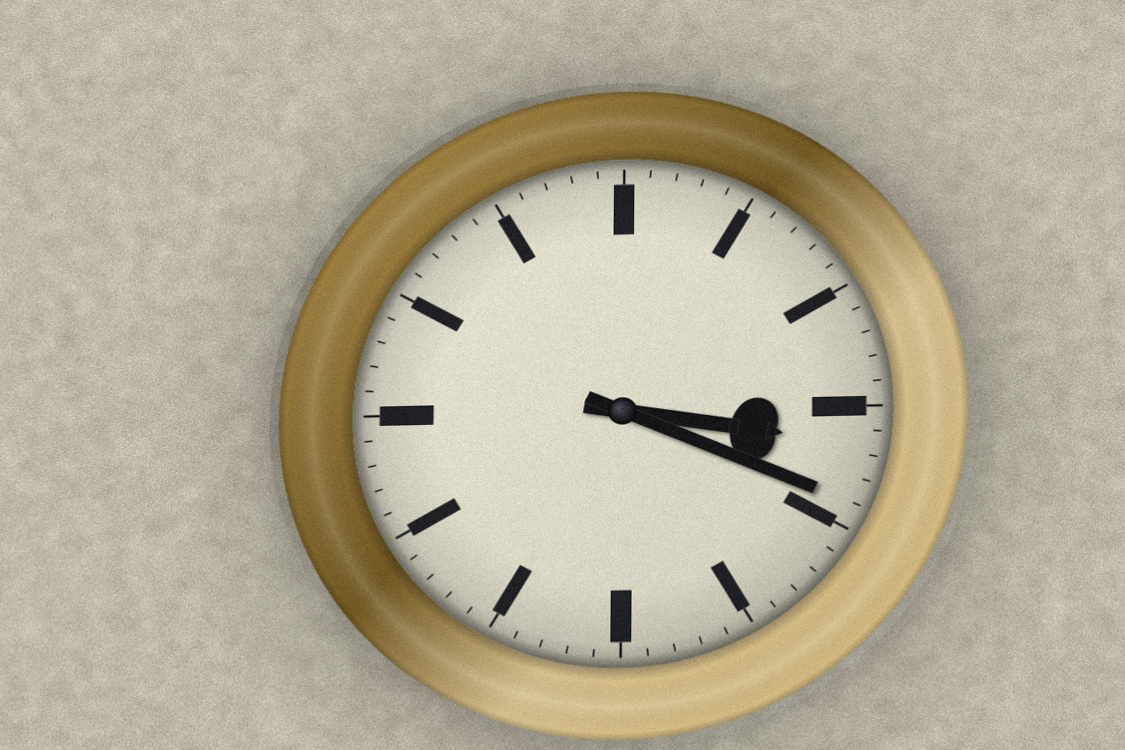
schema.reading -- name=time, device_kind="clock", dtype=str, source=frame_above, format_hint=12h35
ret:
3h19
